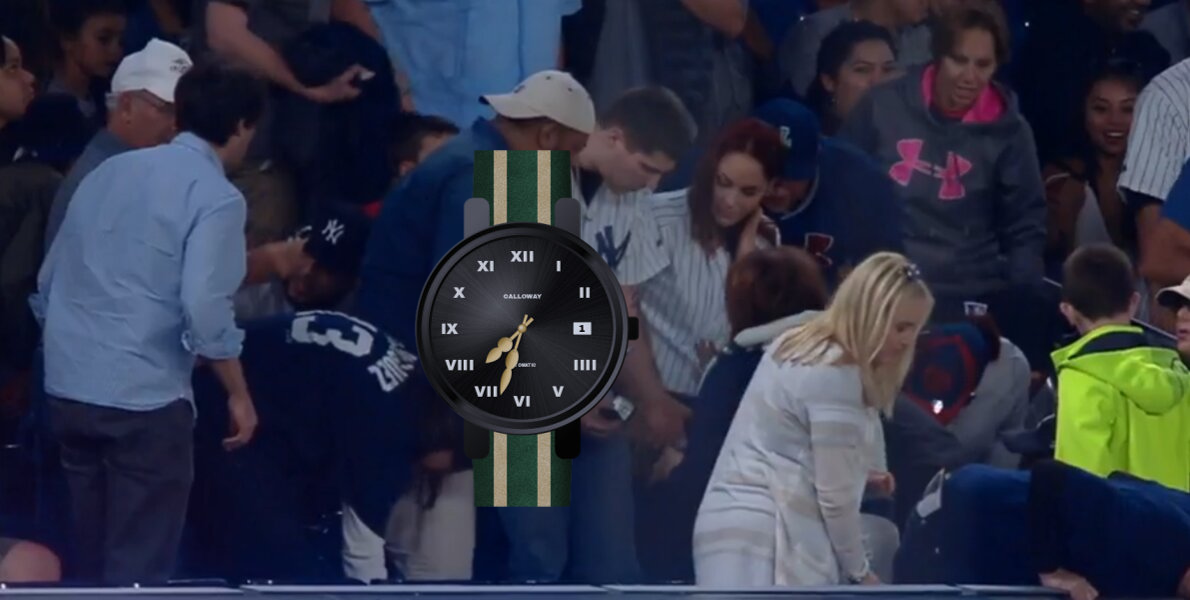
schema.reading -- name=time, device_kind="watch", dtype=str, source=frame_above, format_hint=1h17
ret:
7h33
